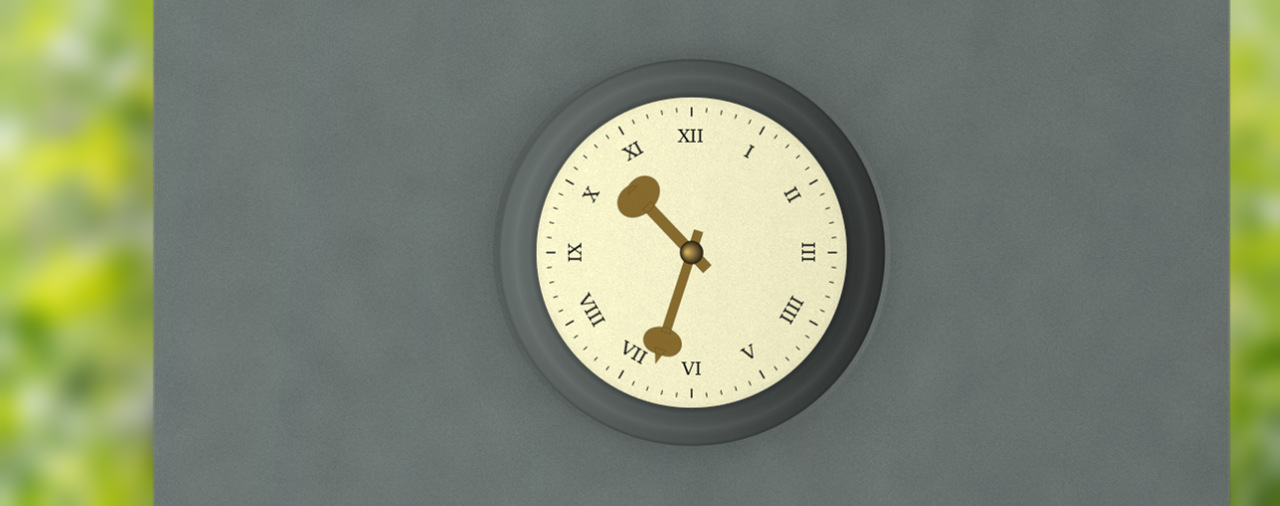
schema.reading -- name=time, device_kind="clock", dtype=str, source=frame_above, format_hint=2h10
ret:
10h33
